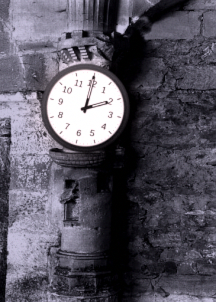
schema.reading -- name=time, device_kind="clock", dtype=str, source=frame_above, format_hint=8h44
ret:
2h00
